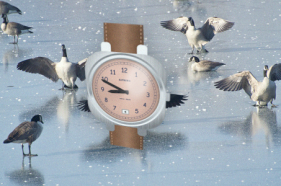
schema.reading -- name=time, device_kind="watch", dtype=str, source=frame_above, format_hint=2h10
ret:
8h49
